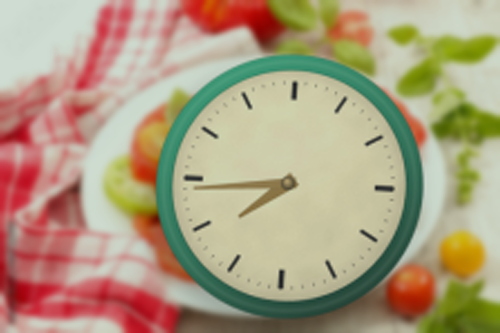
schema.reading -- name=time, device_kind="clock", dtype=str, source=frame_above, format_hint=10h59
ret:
7h44
